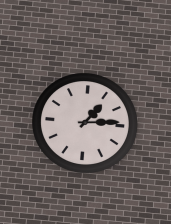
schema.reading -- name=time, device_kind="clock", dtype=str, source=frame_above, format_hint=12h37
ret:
1h14
